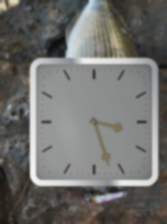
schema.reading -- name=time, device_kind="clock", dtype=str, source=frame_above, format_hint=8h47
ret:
3h27
